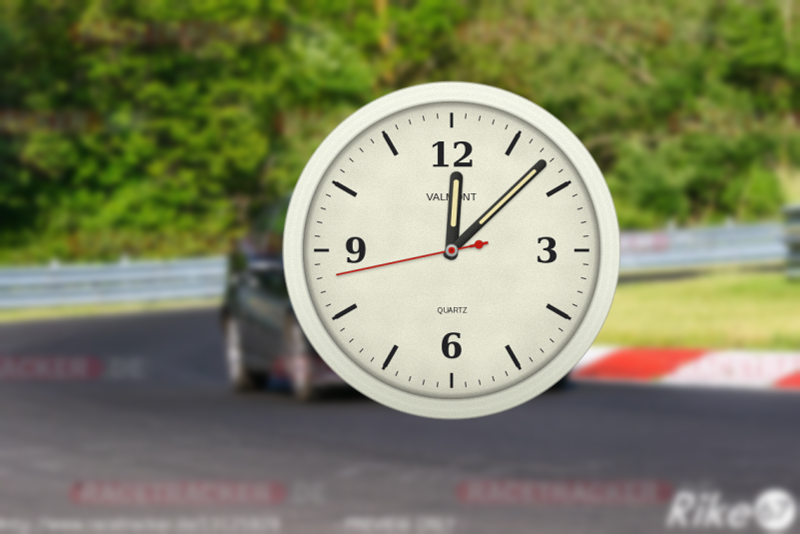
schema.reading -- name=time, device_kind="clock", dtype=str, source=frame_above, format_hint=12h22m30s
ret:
12h07m43s
